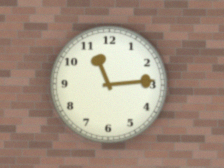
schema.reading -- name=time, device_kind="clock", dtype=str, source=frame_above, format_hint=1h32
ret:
11h14
